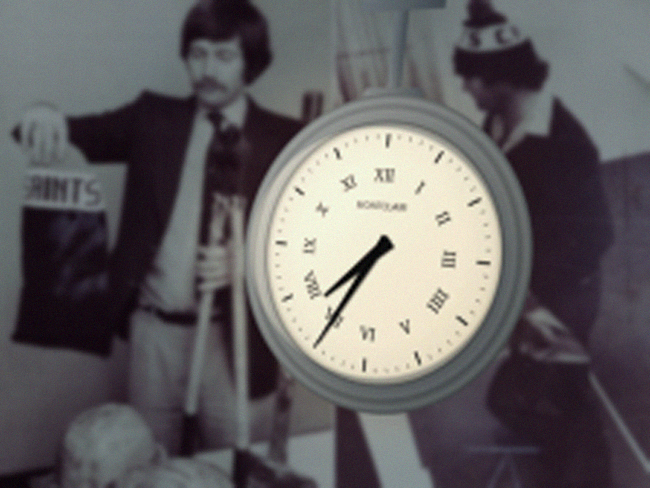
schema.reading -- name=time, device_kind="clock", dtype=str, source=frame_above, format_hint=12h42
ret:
7h35
